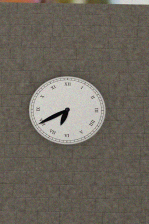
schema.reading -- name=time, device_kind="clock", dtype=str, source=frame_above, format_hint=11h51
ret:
6h40
